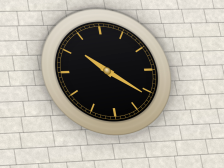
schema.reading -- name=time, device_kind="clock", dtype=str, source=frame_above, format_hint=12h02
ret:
10h21
